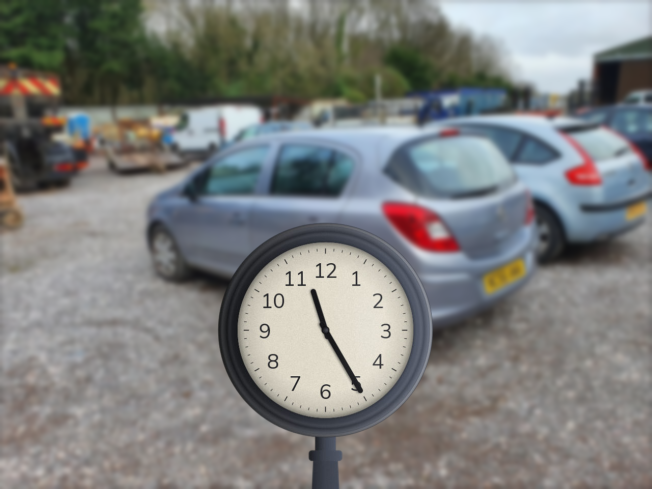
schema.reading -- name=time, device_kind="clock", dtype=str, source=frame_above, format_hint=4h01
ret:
11h25
